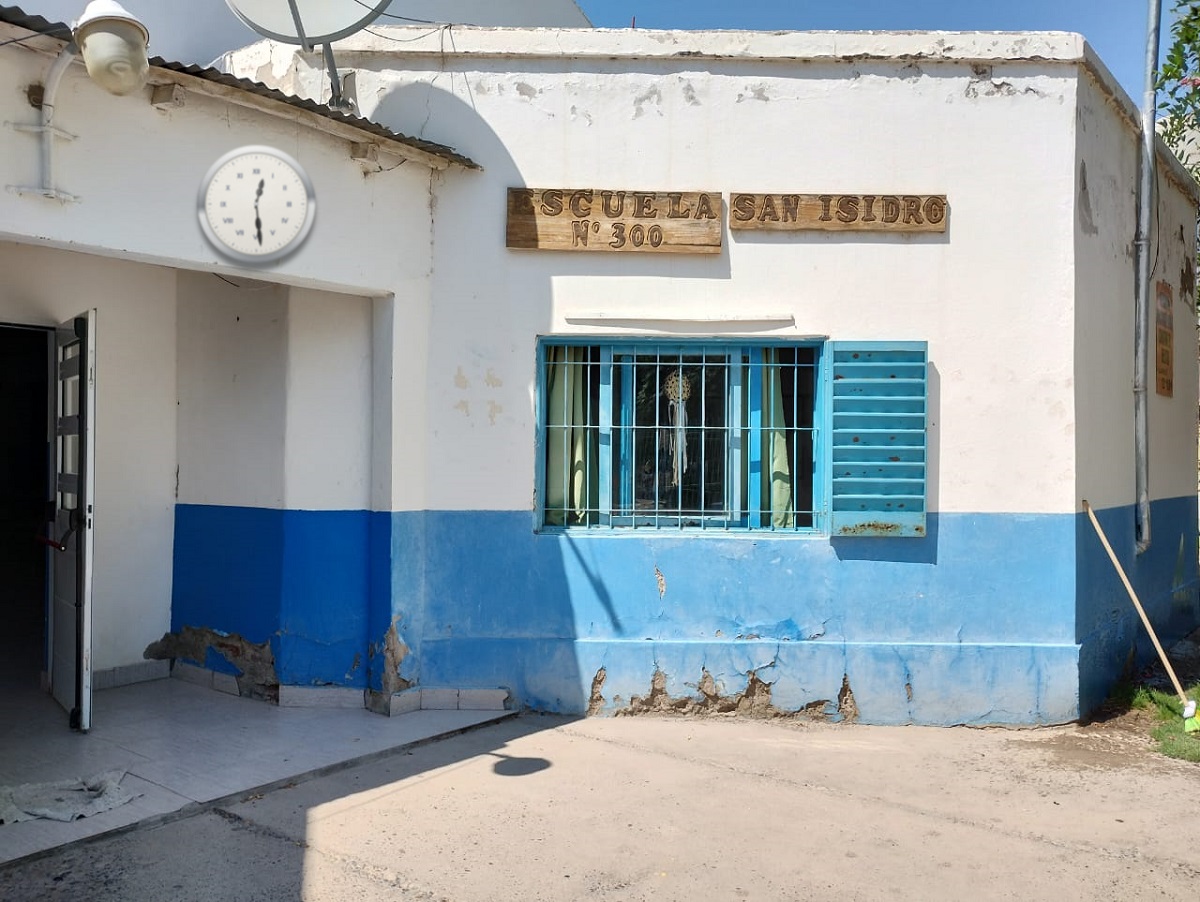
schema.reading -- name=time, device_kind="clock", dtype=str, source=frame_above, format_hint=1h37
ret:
12h29
